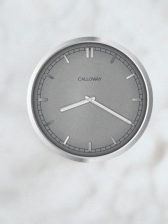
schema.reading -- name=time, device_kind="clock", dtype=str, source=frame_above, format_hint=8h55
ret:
8h20
